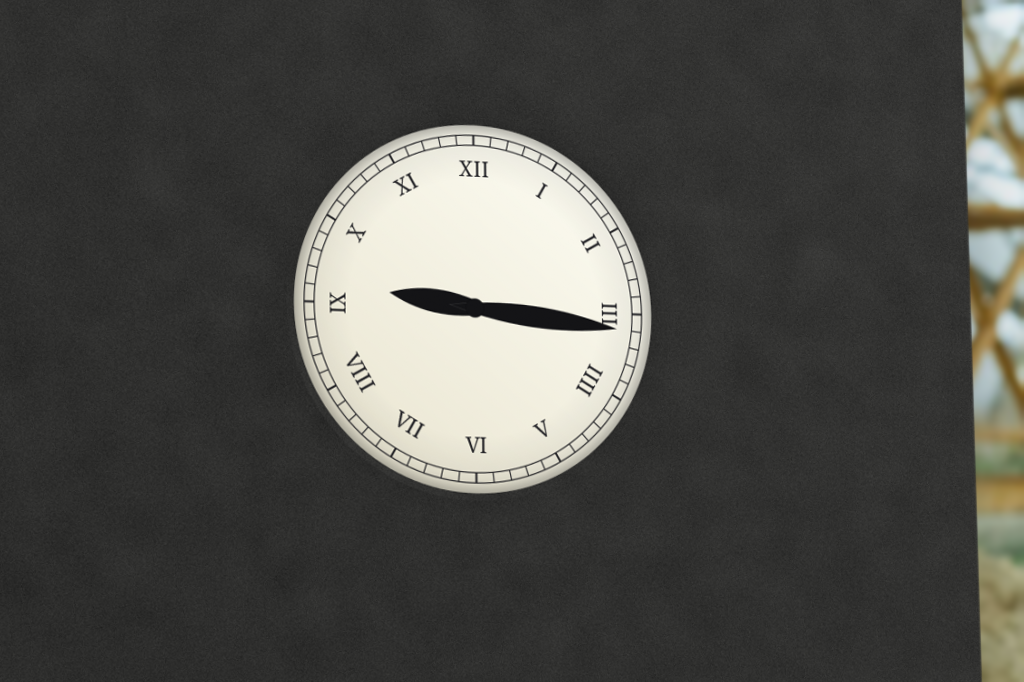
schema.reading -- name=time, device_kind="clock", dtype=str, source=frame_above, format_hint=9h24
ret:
9h16
